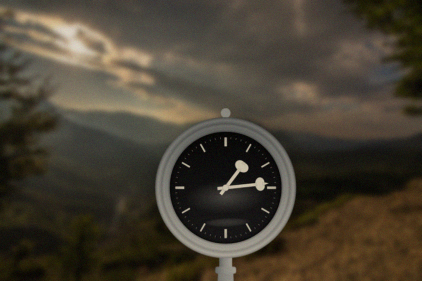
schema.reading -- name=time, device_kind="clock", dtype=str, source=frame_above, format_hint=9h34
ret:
1h14
